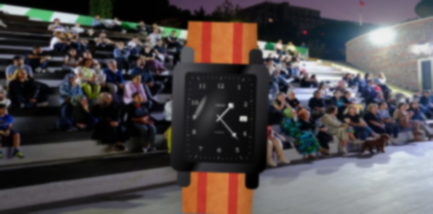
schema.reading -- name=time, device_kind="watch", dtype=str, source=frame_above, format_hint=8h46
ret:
1h23
